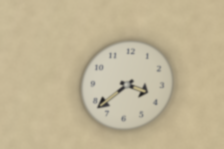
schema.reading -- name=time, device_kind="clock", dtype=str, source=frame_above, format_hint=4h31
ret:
3h38
